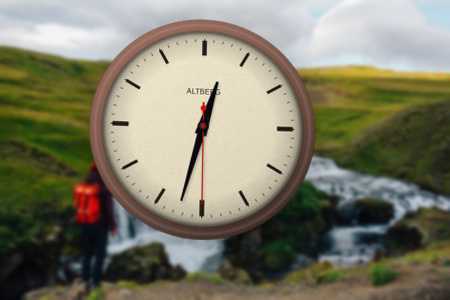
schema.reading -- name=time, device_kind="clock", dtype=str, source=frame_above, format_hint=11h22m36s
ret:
12h32m30s
